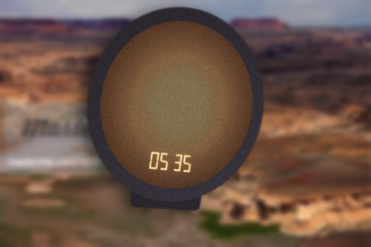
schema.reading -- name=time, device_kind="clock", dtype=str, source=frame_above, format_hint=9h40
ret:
5h35
